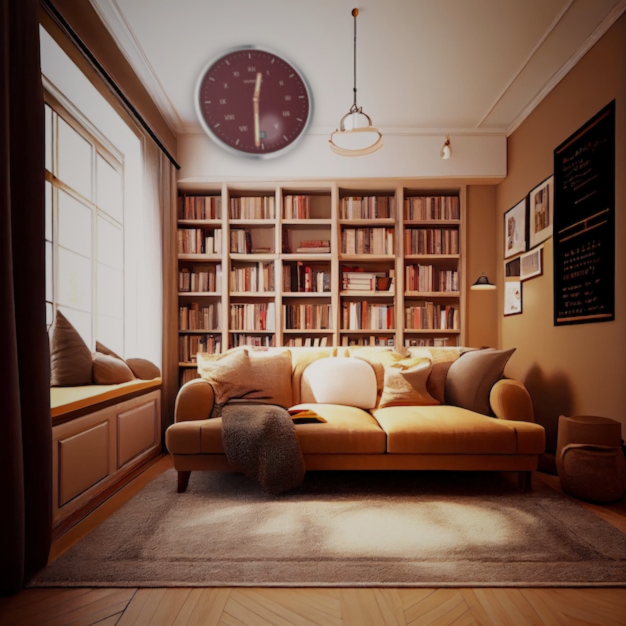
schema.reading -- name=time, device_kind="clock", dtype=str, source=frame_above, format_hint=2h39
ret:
12h31
